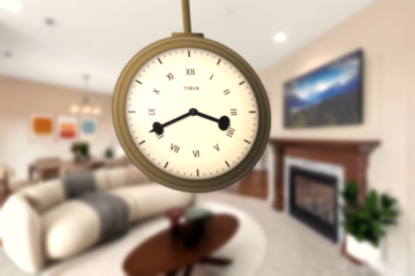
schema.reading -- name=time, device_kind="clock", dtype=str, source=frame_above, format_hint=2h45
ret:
3h41
